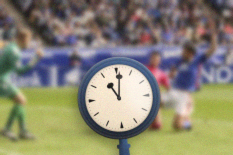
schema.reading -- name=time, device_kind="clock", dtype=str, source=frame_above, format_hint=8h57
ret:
11h01
